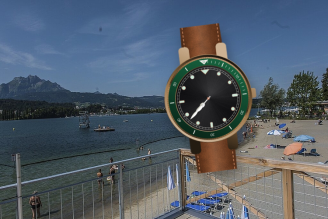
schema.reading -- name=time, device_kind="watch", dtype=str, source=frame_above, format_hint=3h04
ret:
7h38
